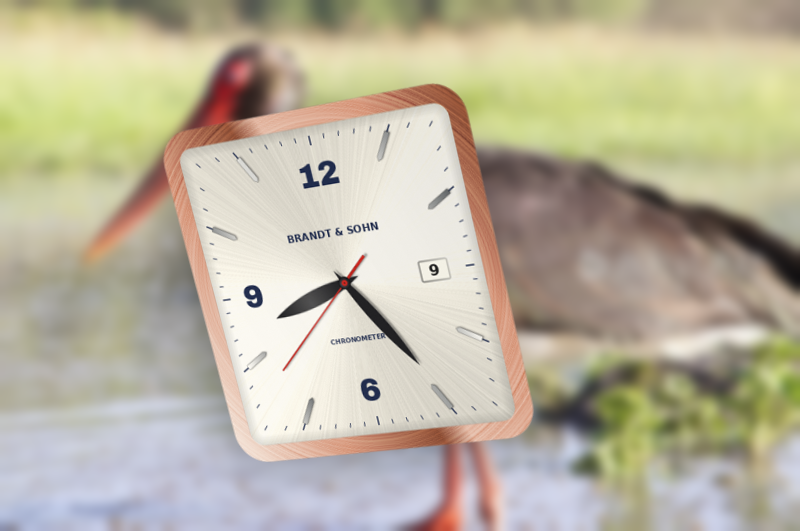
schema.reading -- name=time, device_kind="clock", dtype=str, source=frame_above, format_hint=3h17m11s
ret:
8h24m38s
